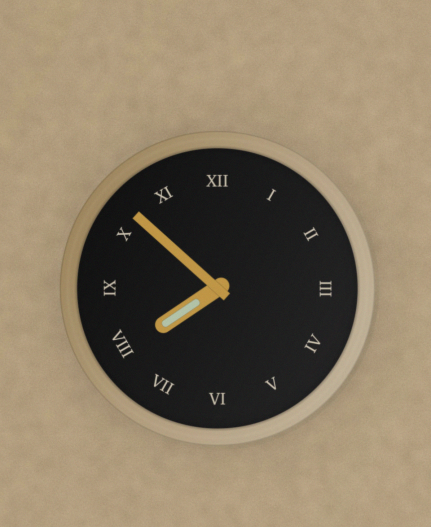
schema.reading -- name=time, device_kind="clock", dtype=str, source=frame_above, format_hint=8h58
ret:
7h52
